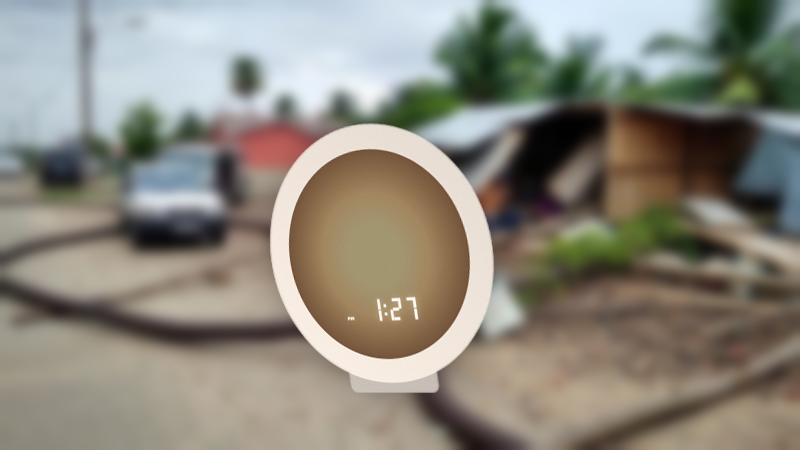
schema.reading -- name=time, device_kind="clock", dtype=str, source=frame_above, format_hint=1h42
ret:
1h27
